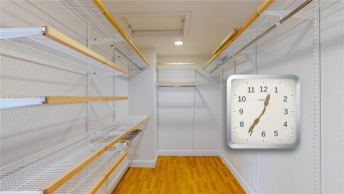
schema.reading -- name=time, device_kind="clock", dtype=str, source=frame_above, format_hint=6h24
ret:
12h36
